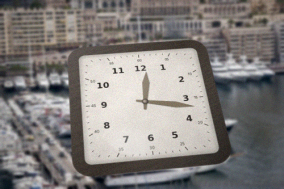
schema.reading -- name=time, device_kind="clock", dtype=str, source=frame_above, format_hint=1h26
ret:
12h17
